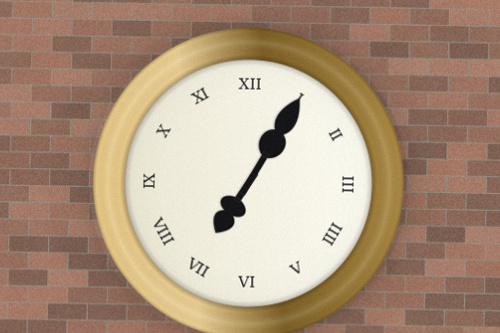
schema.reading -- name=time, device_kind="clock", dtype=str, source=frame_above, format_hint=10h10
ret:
7h05
